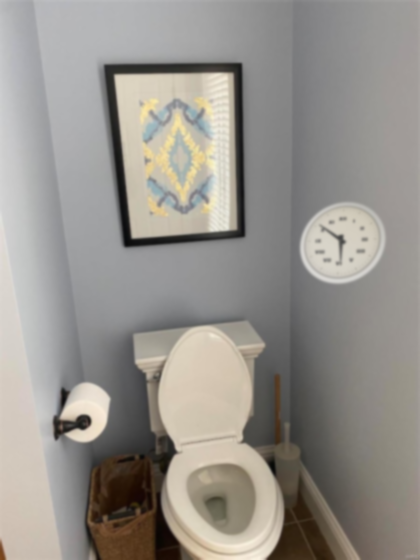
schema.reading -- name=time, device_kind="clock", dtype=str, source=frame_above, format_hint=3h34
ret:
5h51
